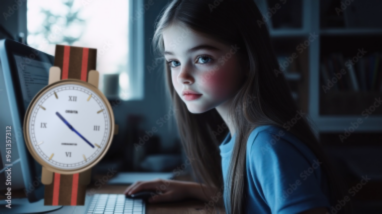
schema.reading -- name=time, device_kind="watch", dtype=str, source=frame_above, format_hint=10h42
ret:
10h21
